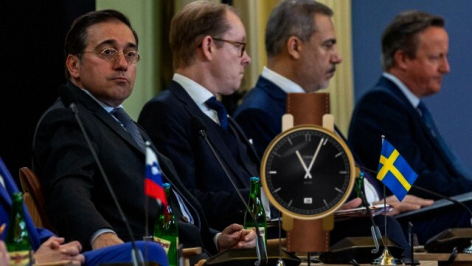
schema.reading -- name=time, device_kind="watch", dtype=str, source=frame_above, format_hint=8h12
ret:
11h04
